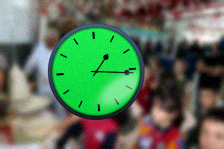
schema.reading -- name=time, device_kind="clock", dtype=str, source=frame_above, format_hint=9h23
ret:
1h16
